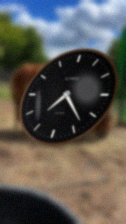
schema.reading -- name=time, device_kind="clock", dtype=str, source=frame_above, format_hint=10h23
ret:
7h23
